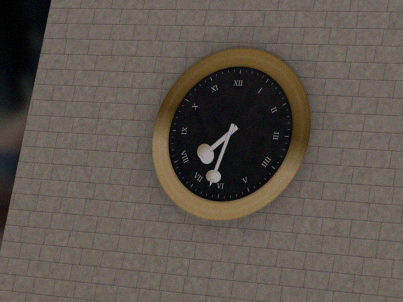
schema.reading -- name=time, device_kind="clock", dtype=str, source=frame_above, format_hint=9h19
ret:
7h32
